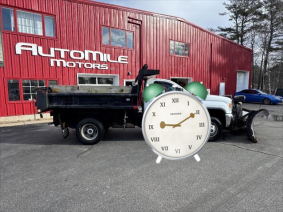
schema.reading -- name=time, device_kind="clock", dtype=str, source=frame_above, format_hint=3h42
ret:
9h10
